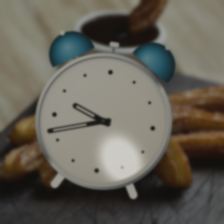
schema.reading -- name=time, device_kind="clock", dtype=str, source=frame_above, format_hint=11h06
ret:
9h42
